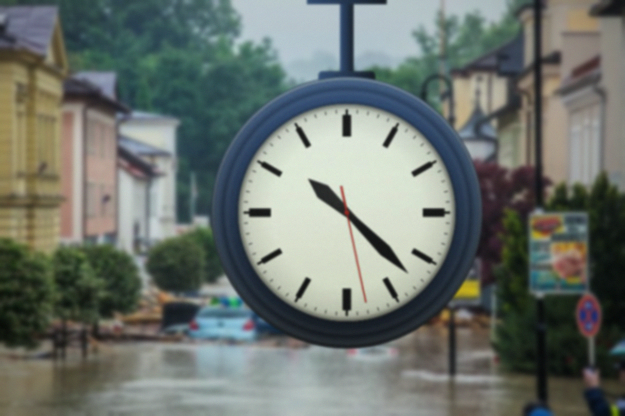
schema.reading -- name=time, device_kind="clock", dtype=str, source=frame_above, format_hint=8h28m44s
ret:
10h22m28s
